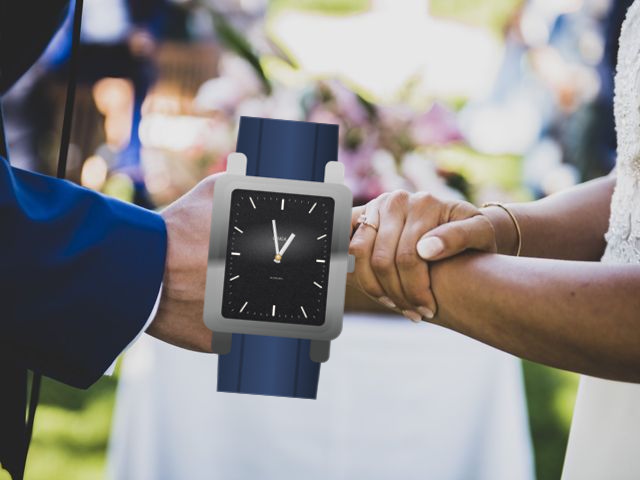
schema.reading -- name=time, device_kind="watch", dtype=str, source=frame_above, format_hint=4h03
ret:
12h58
